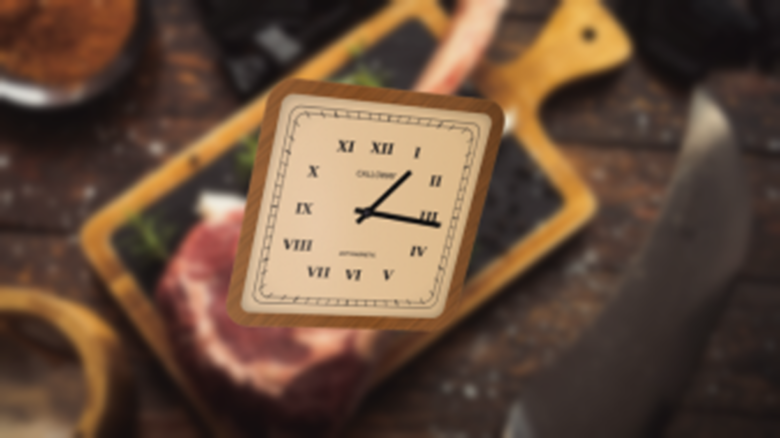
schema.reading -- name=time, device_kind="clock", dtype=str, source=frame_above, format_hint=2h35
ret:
1h16
